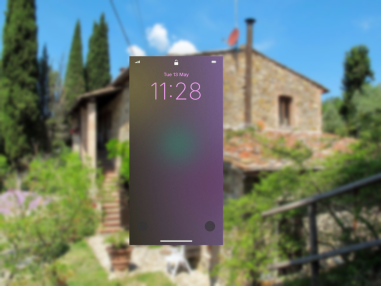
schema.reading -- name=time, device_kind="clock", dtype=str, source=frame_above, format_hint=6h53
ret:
11h28
